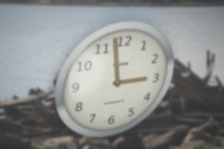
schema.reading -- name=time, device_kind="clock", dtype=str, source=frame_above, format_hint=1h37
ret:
2h58
